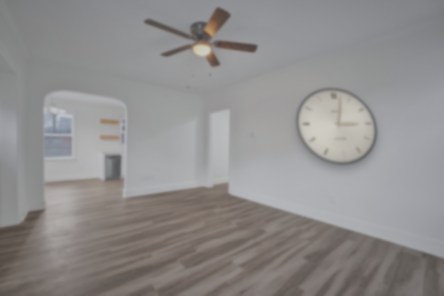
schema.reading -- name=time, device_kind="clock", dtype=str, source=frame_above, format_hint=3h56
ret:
3h02
